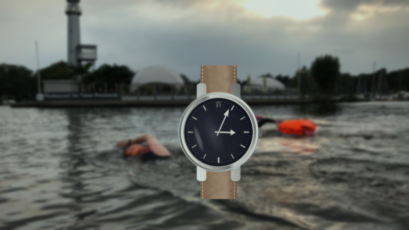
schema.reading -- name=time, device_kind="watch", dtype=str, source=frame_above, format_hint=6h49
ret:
3h04
